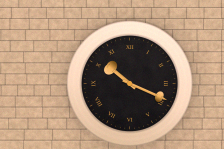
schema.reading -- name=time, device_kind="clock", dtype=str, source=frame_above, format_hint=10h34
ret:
10h19
